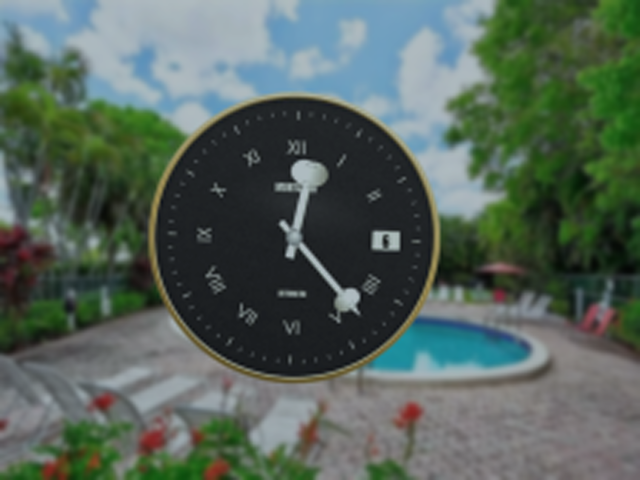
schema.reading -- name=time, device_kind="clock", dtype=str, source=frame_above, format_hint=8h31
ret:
12h23
